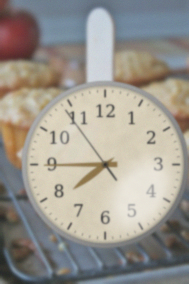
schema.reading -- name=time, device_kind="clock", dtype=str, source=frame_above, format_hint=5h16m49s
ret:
7h44m54s
